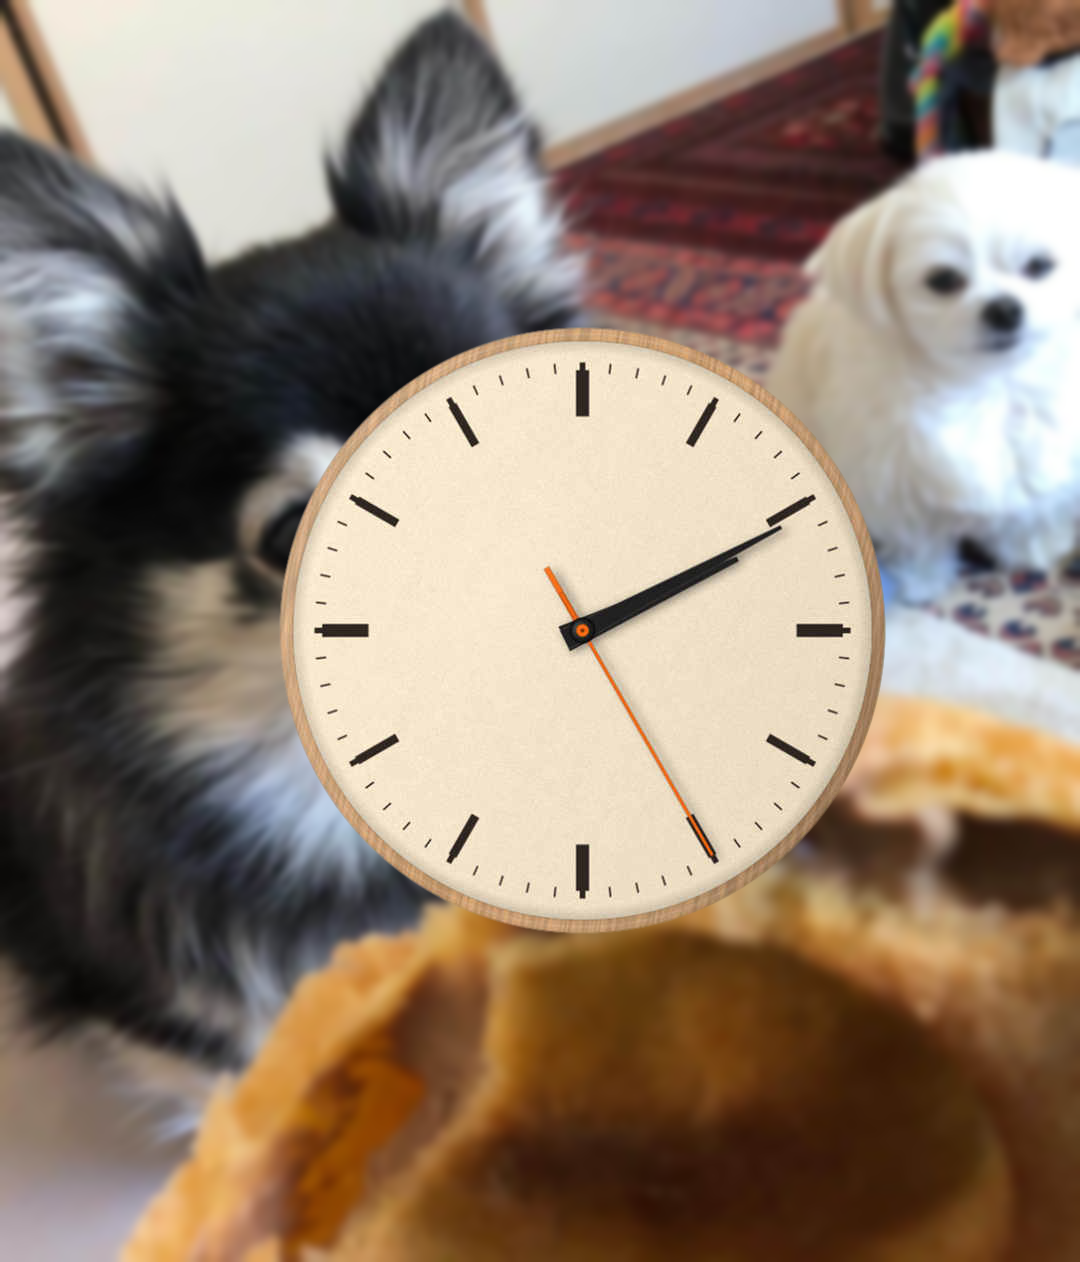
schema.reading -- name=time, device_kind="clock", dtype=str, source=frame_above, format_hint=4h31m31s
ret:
2h10m25s
